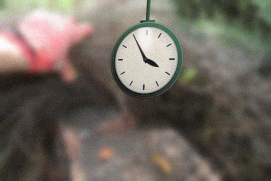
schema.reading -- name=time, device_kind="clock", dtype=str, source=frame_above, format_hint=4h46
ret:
3h55
